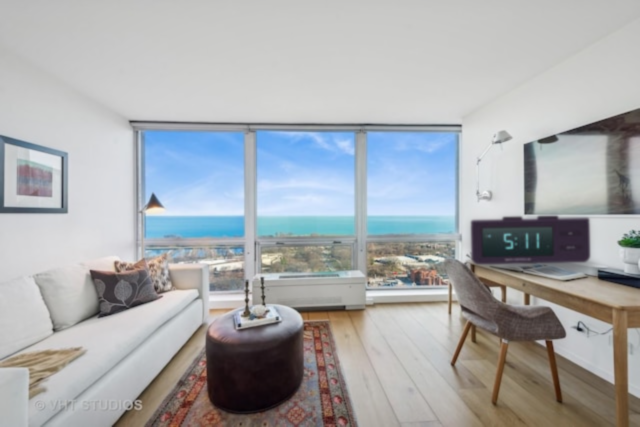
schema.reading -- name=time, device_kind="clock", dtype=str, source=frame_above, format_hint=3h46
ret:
5h11
